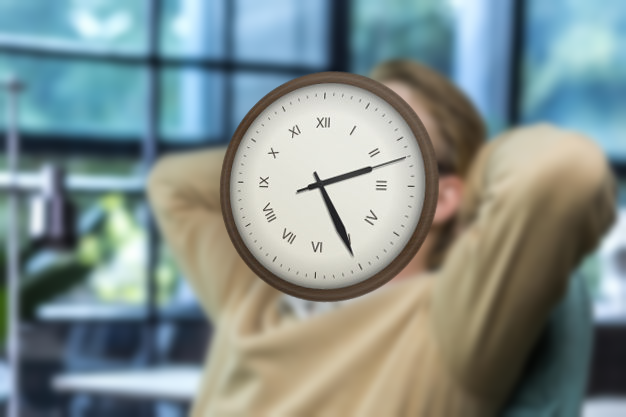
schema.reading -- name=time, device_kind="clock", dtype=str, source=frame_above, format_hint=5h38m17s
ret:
2h25m12s
